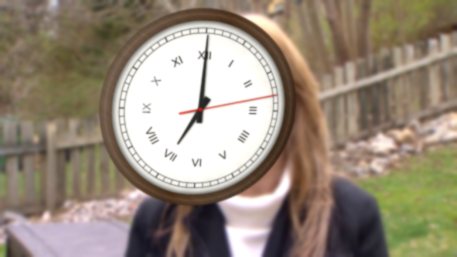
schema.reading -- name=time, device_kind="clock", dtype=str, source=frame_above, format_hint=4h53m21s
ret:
7h00m13s
